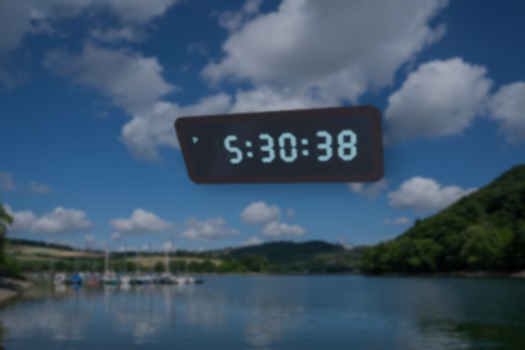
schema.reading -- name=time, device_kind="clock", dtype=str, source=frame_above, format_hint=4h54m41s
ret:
5h30m38s
